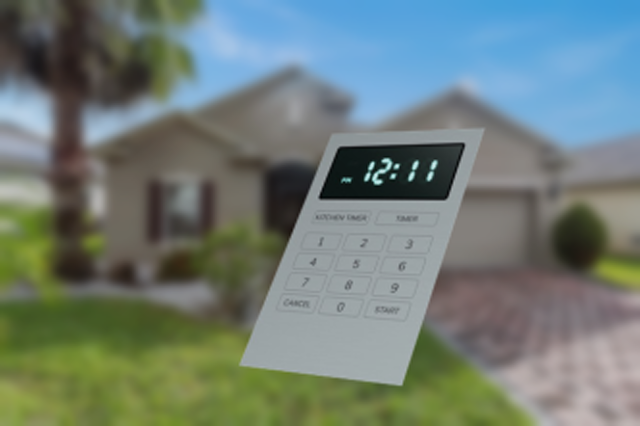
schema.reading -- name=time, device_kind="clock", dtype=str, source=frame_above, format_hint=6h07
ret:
12h11
